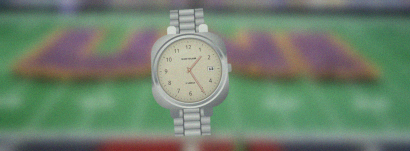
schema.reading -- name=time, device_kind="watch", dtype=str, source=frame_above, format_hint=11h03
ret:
1h25
